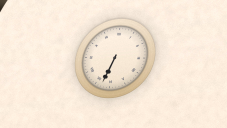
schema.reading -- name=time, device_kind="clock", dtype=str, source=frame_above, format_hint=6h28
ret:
6h33
